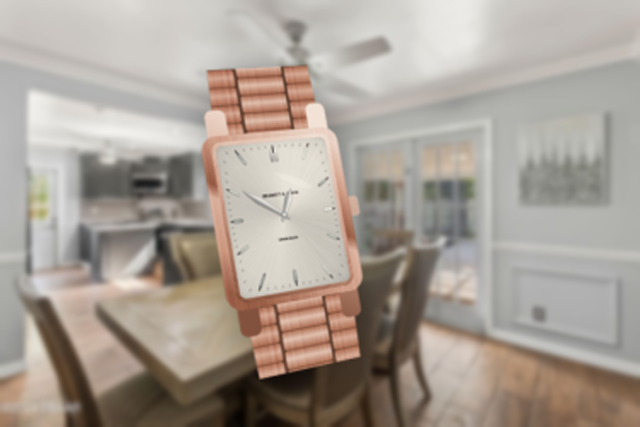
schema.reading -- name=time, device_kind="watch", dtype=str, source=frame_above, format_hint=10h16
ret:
12h51
